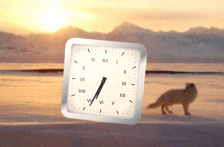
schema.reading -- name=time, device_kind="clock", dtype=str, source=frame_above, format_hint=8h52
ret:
6h34
